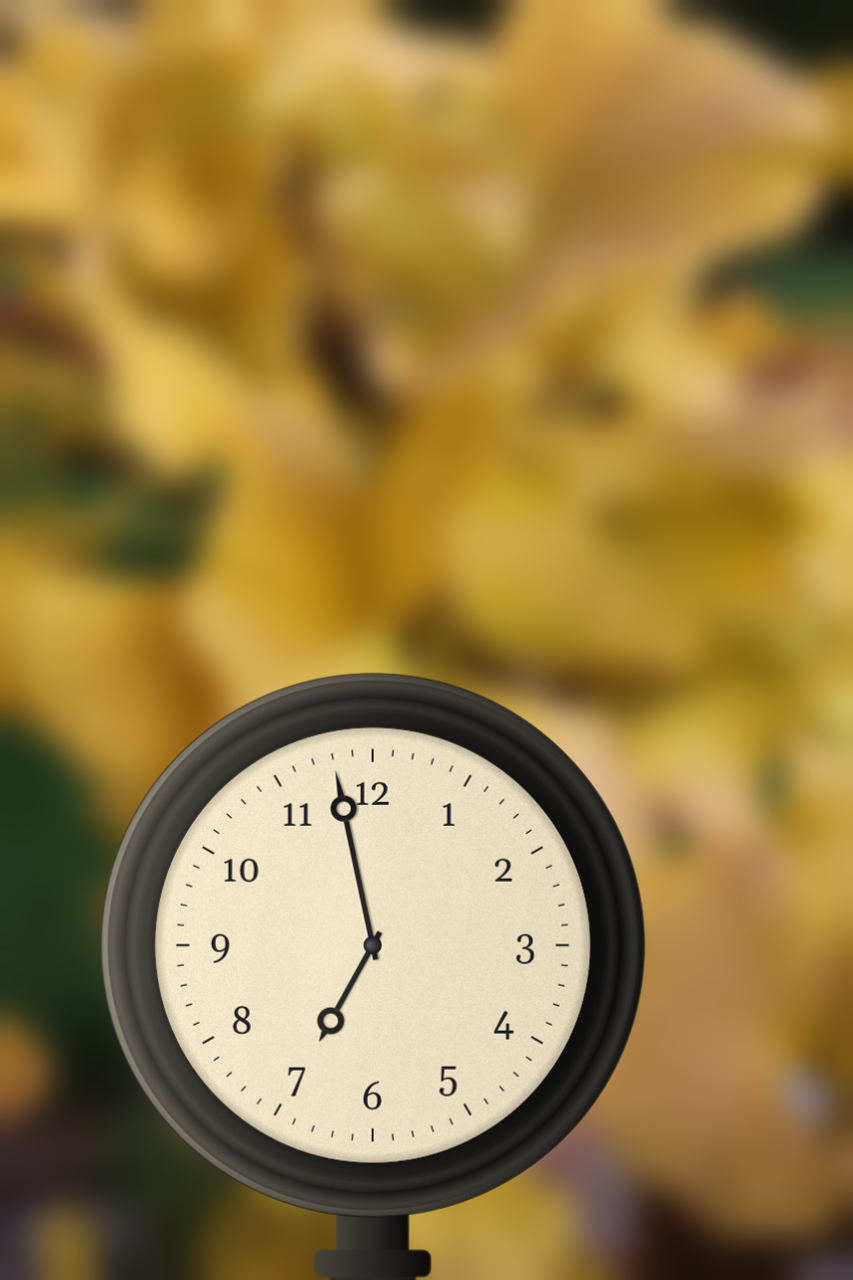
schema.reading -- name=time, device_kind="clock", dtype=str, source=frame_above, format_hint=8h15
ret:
6h58
